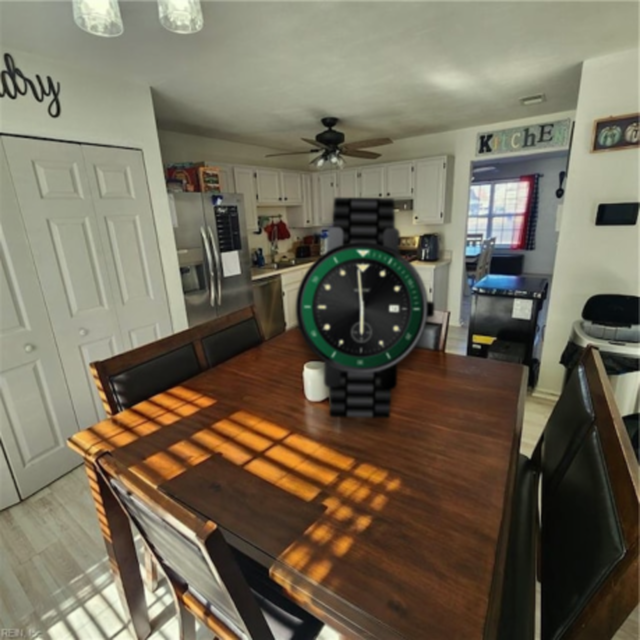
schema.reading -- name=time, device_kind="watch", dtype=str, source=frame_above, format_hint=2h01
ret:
5h59
